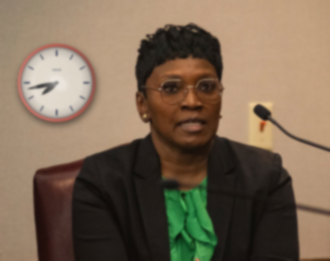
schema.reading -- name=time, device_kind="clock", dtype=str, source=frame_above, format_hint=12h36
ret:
7h43
